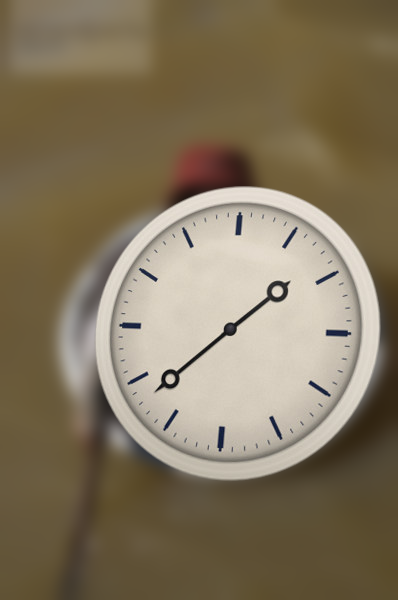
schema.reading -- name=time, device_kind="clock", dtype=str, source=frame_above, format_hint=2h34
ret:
1h38
